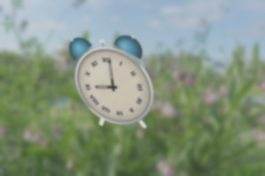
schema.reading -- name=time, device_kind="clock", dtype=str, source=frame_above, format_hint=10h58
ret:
9h01
